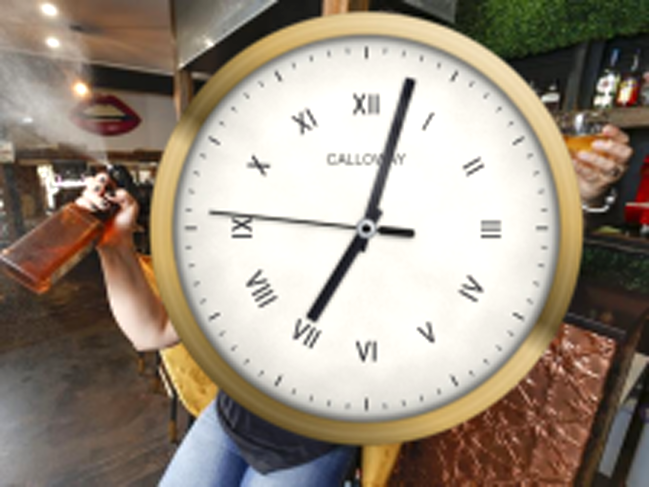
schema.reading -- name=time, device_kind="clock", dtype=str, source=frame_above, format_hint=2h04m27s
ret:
7h02m46s
